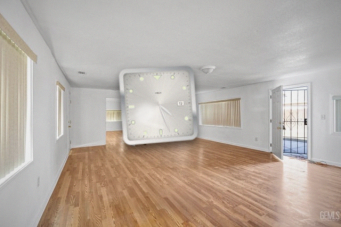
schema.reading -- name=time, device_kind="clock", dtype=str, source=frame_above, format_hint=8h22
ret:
4h27
